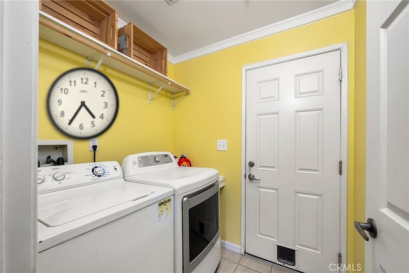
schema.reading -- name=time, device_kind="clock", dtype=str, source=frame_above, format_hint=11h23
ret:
4h35
